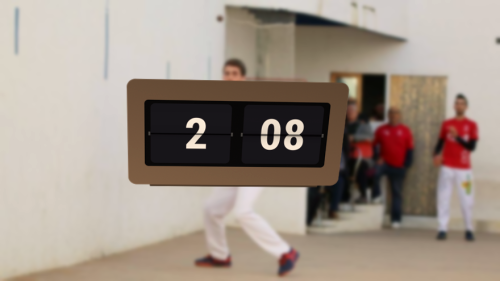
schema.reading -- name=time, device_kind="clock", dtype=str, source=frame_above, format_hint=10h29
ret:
2h08
